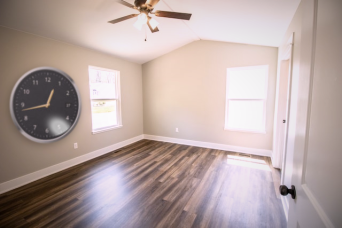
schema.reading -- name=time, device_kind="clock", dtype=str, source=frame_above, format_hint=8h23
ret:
12h43
